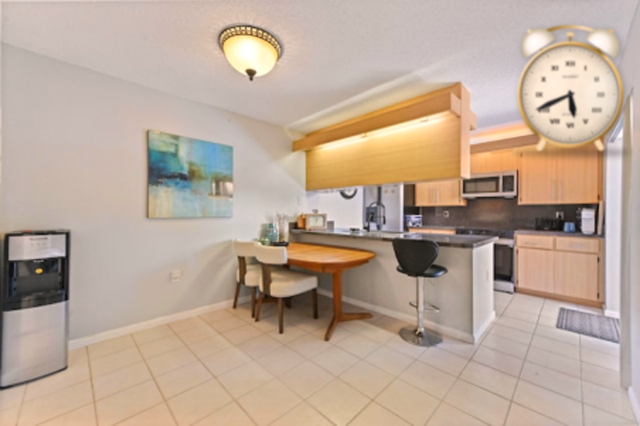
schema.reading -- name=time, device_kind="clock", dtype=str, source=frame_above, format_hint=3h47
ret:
5h41
